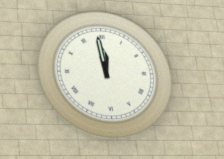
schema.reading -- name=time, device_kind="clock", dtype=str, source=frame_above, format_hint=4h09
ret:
11h59
